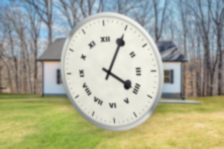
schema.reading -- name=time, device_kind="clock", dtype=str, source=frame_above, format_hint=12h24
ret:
4h05
